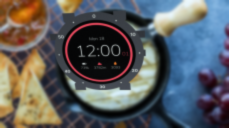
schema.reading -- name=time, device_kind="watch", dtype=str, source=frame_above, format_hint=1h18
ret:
12h00
